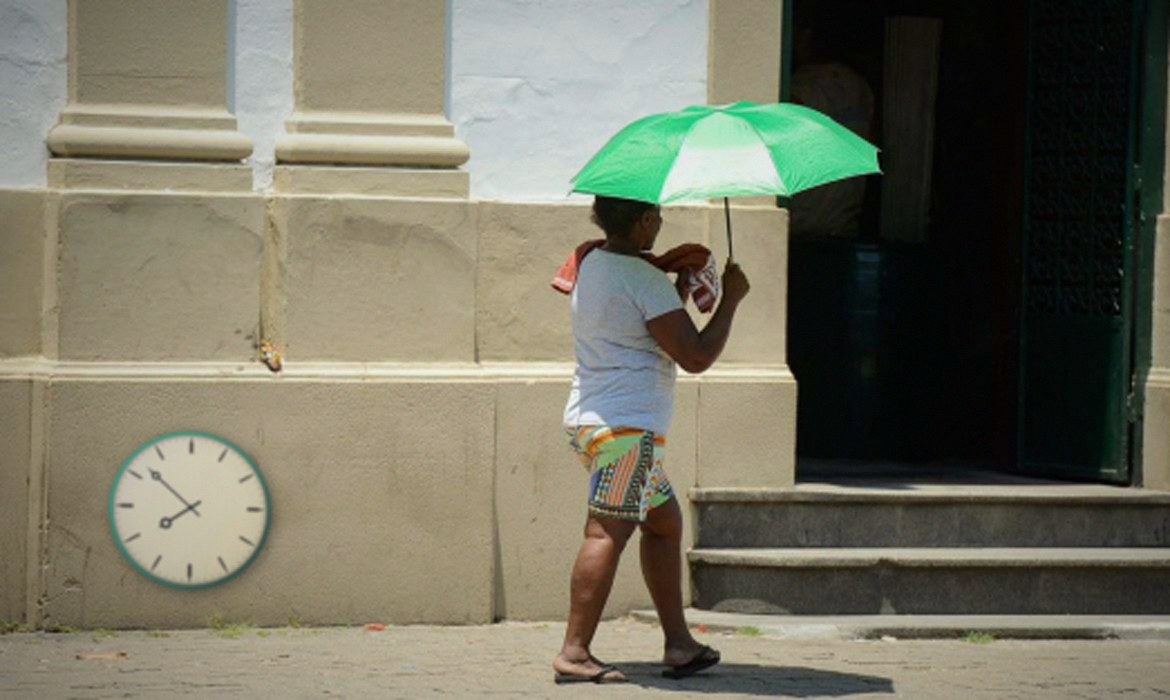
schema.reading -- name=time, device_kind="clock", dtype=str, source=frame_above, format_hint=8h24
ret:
7h52
